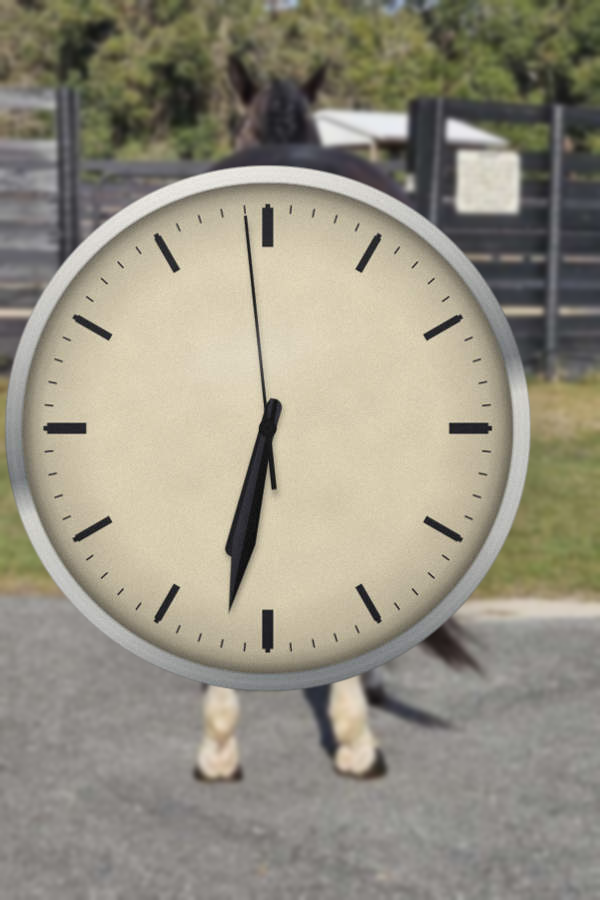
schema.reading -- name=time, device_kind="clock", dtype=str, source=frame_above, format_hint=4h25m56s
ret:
6h31m59s
